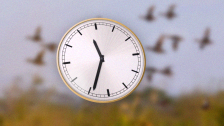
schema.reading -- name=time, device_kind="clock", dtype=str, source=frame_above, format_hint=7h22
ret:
11h34
